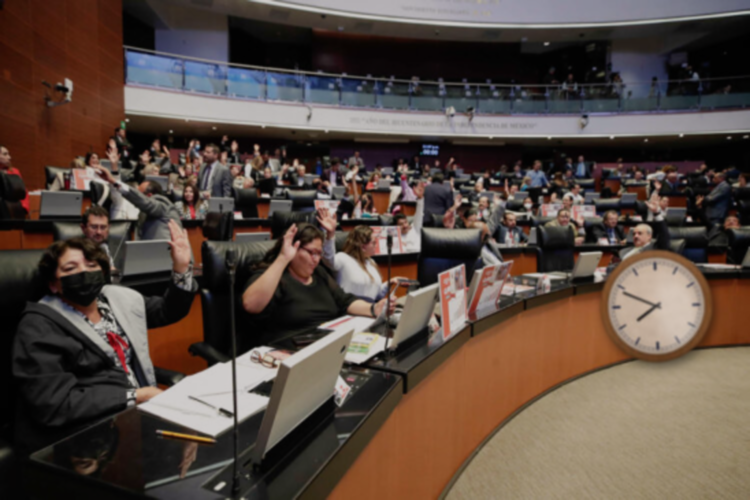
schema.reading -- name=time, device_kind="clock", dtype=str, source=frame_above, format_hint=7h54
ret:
7h49
